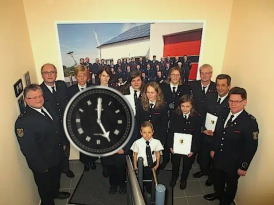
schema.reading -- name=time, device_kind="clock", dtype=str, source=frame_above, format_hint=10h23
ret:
5h00
